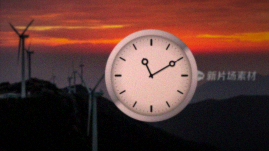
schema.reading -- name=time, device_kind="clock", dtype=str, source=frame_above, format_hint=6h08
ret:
11h10
